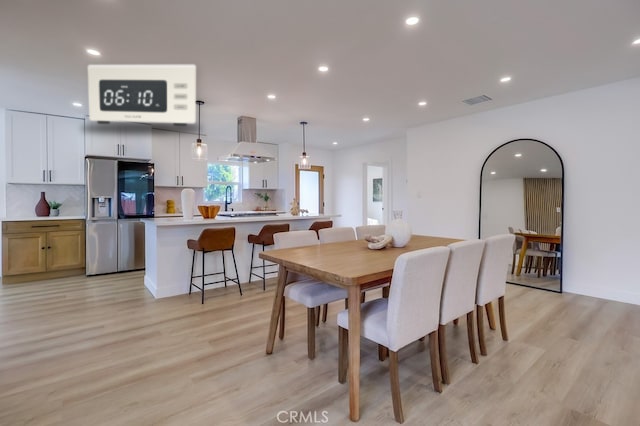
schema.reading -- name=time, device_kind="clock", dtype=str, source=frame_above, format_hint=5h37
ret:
6h10
